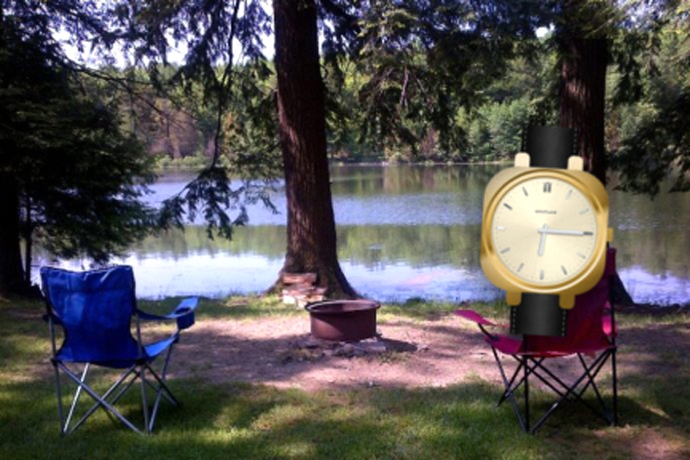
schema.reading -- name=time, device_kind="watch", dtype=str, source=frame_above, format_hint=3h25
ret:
6h15
